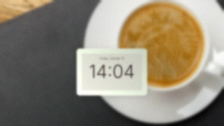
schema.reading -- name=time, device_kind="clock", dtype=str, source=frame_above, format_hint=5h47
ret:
14h04
